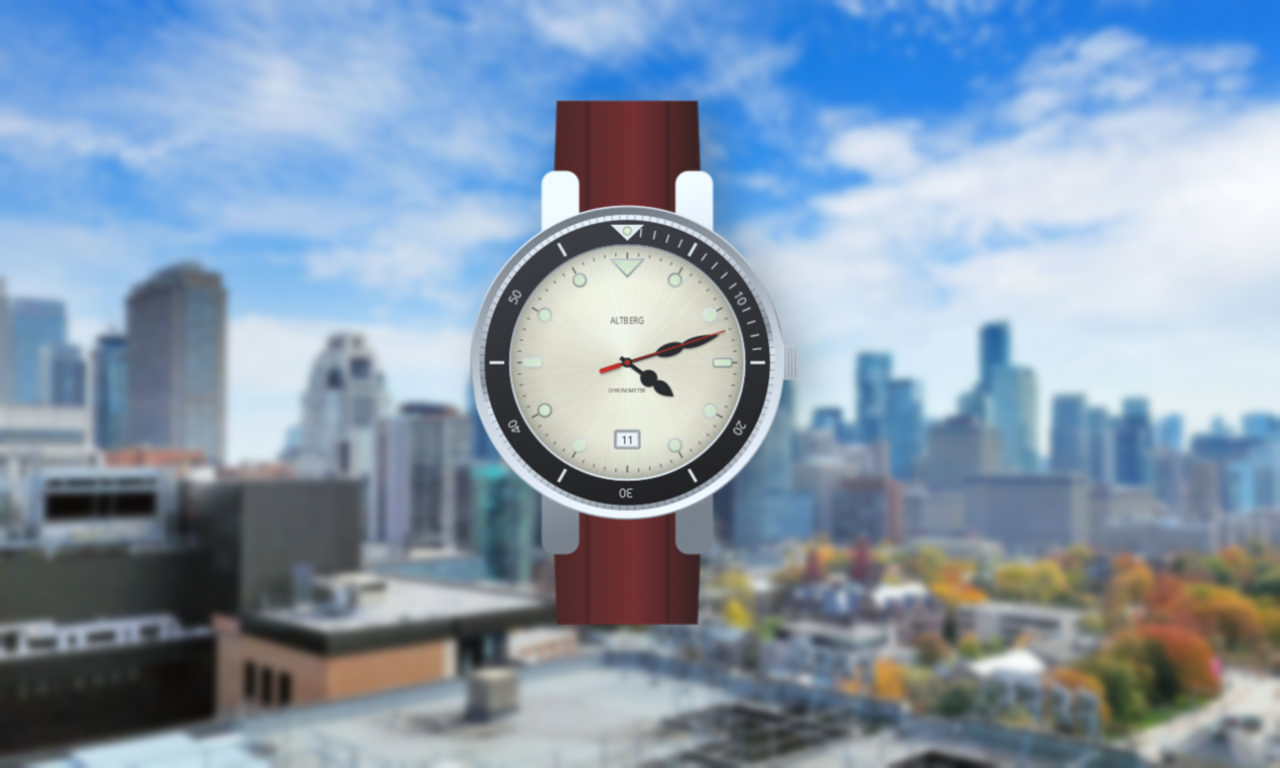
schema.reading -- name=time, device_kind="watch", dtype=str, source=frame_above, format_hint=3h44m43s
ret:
4h12m12s
